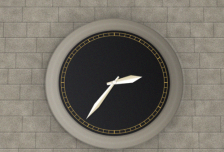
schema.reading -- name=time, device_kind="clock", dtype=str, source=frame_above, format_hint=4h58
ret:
2h36
